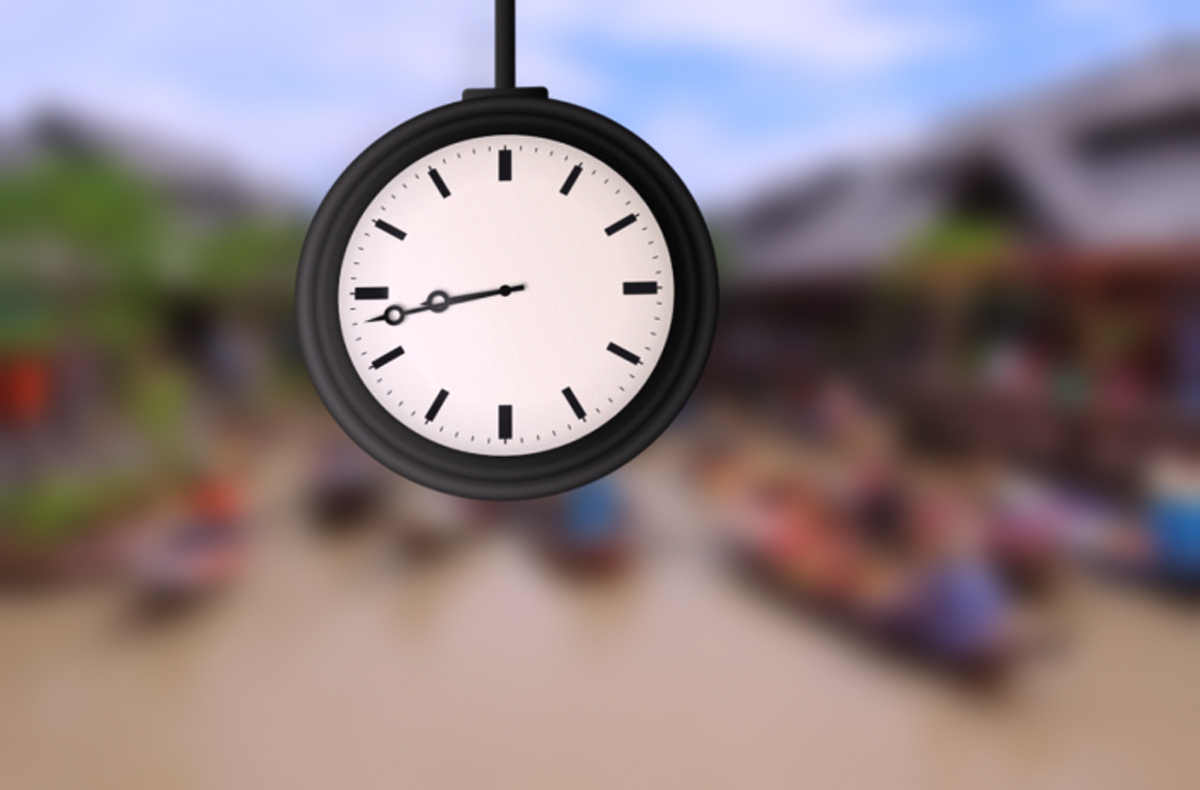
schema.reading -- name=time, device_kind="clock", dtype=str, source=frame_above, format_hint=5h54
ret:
8h43
